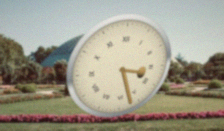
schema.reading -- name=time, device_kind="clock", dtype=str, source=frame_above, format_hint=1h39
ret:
3h27
